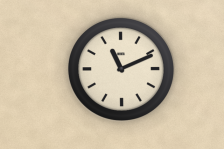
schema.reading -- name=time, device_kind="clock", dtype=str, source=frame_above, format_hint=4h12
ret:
11h11
